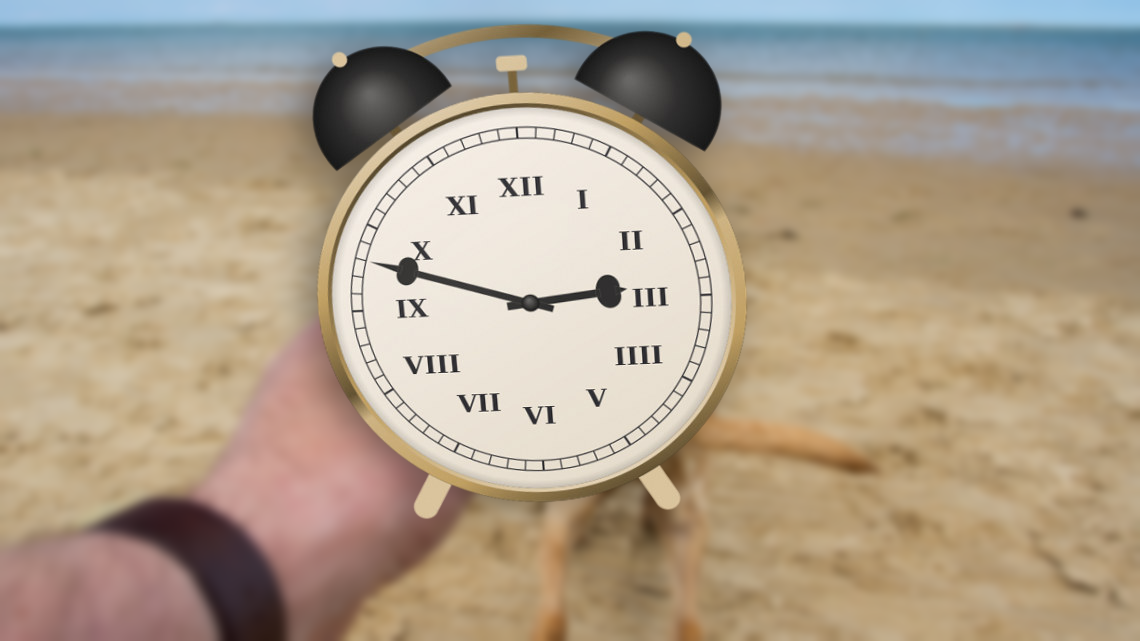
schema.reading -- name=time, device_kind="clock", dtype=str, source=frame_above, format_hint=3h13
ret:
2h48
